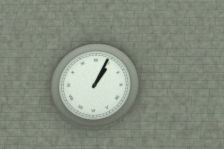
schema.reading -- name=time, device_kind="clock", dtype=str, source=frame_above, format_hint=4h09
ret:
1h04
